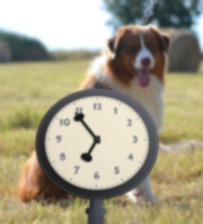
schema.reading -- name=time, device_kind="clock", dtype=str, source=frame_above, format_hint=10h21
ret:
6h54
